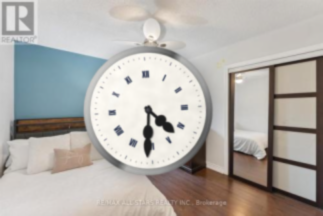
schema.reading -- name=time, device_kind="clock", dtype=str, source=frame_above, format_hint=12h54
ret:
4h31
